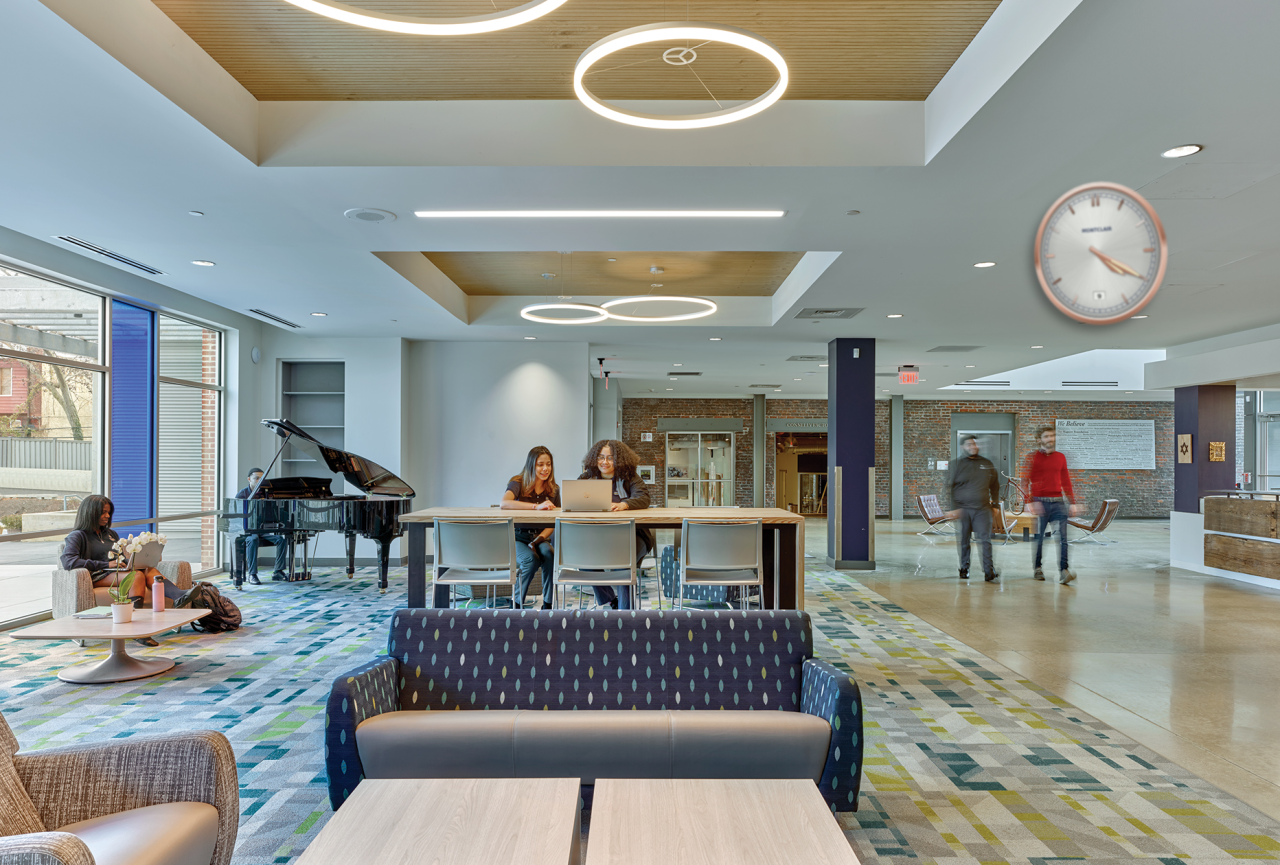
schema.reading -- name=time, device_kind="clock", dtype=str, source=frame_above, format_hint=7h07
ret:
4h20
